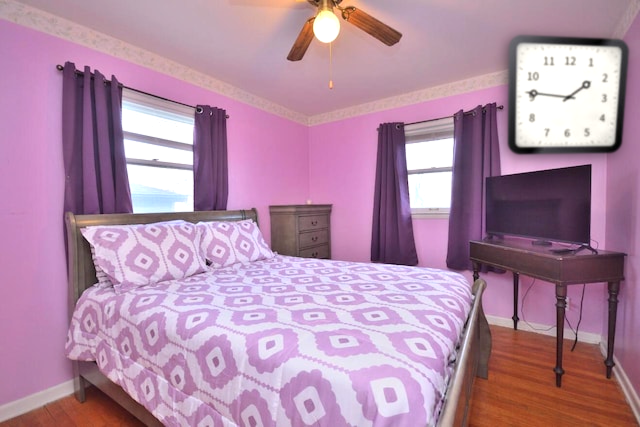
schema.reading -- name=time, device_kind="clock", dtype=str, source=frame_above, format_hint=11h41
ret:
1h46
